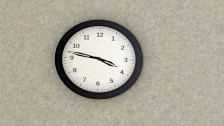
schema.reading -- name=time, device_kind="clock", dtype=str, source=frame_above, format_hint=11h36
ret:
3h47
